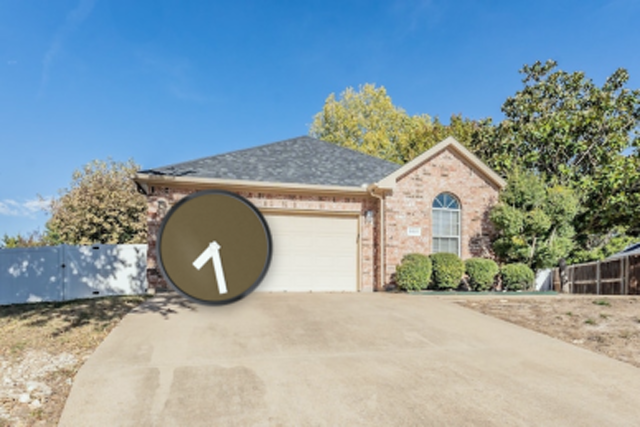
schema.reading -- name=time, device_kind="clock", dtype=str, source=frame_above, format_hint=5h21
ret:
7h28
